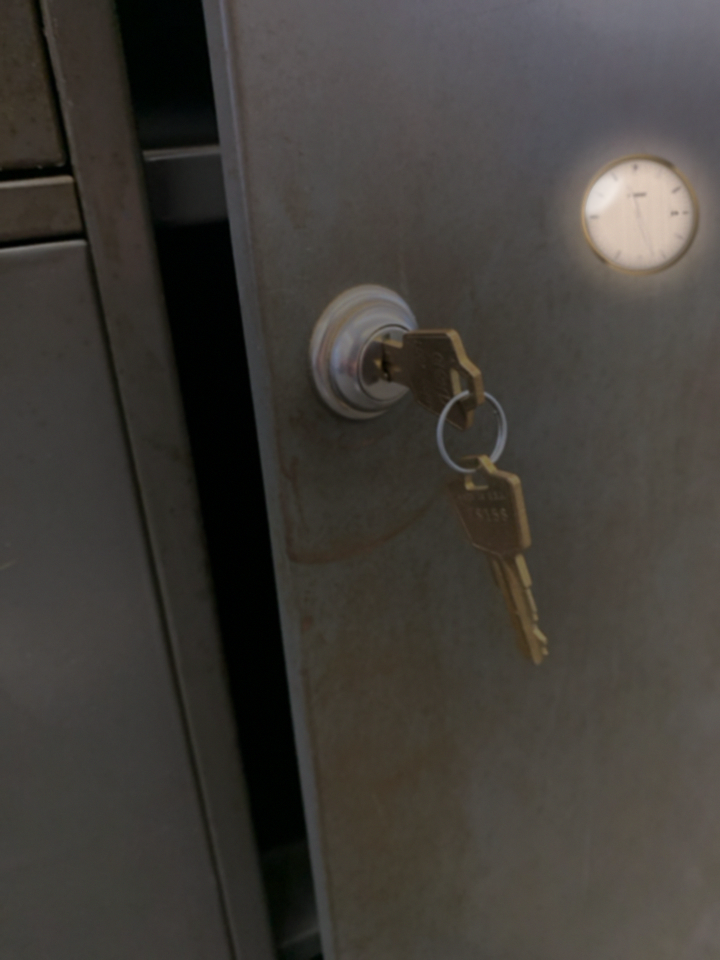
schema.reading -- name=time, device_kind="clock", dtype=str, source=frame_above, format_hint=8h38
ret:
11h27
